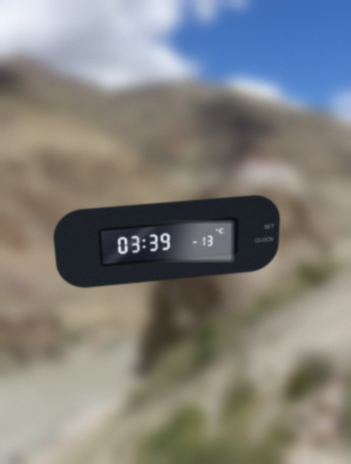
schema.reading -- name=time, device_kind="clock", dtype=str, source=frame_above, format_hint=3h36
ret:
3h39
